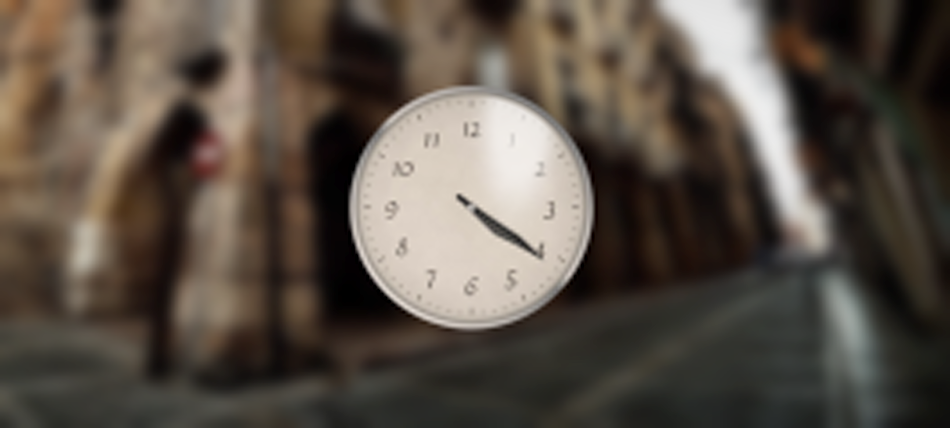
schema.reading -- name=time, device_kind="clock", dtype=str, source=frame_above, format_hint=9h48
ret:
4h21
